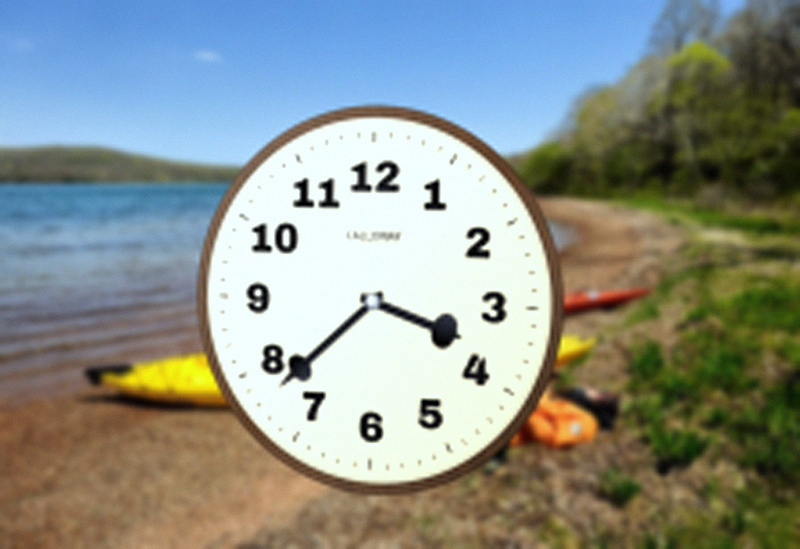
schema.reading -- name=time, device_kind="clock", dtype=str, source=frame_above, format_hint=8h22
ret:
3h38
